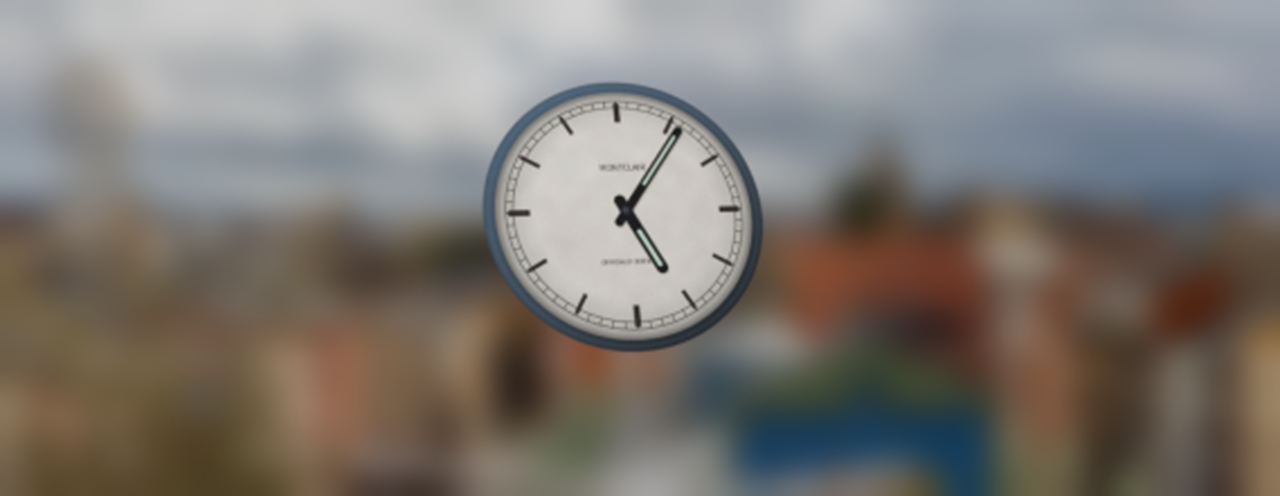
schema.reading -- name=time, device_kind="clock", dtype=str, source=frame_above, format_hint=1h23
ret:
5h06
